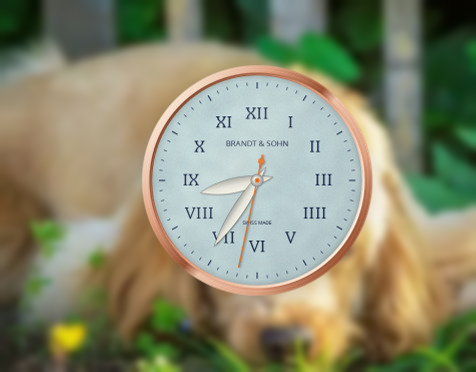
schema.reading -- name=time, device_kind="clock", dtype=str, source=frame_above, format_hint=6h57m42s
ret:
8h35m32s
